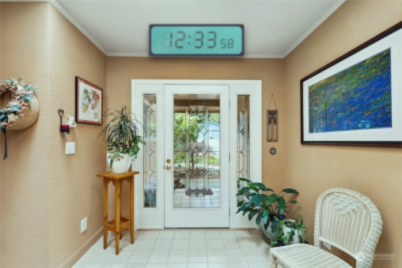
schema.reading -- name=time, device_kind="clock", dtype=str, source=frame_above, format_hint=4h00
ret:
12h33
